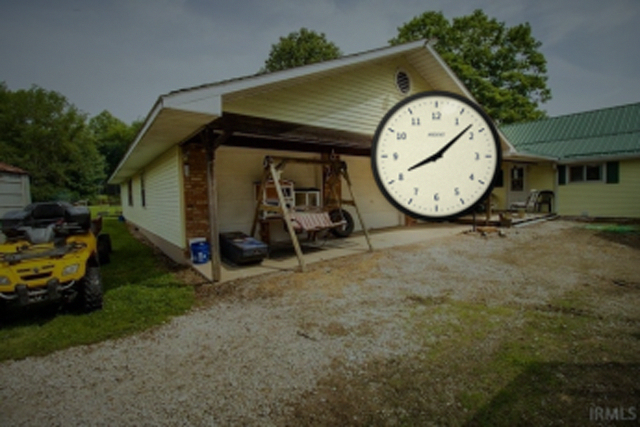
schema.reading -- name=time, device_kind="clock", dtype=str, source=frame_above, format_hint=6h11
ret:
8h08
